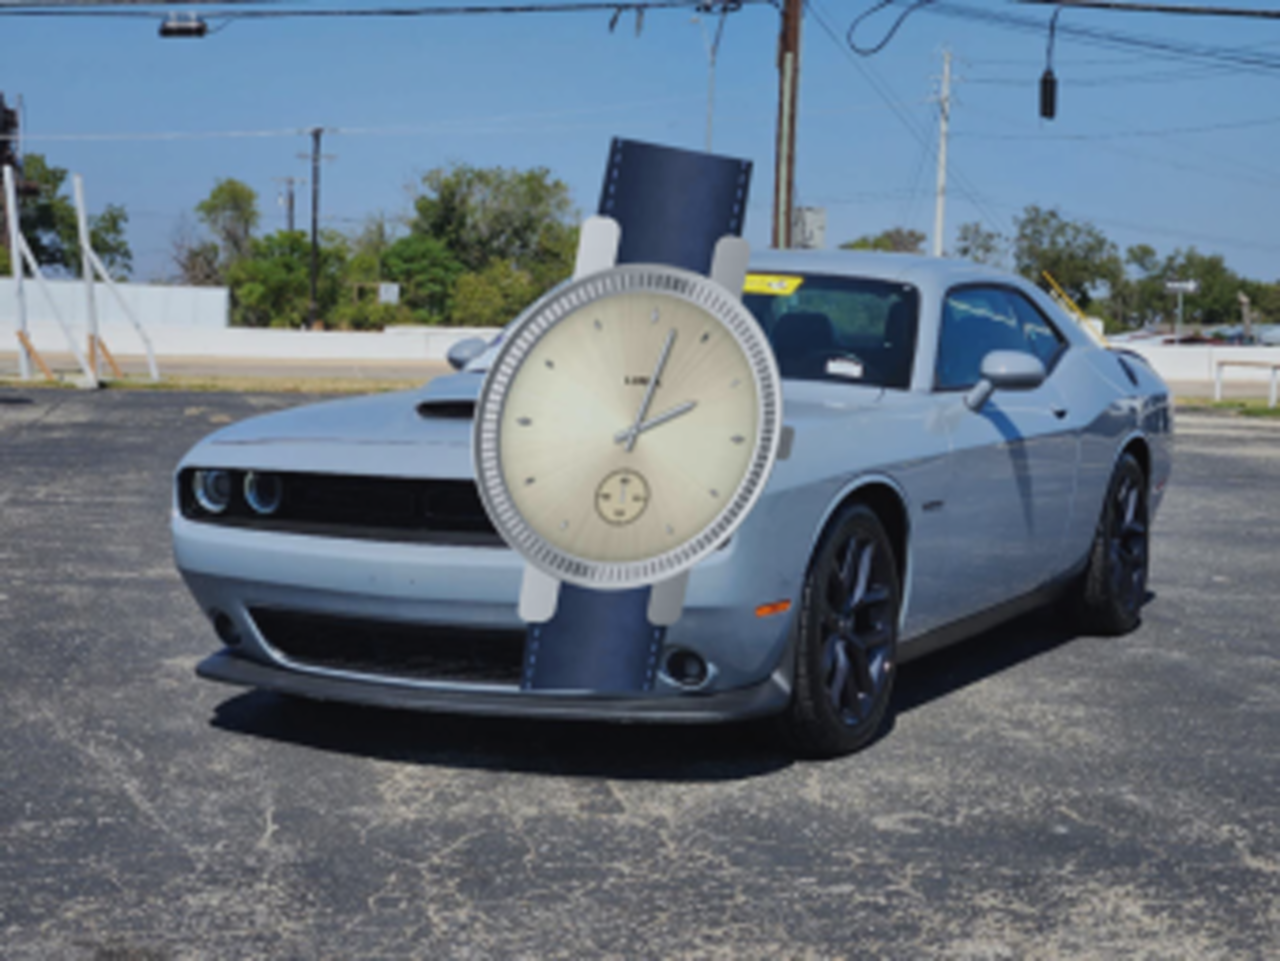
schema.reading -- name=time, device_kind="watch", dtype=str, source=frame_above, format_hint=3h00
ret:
2h02
